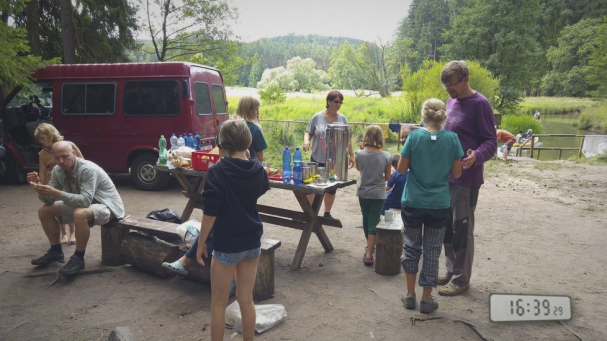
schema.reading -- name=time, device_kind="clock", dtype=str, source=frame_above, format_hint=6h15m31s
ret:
16h39m29s
